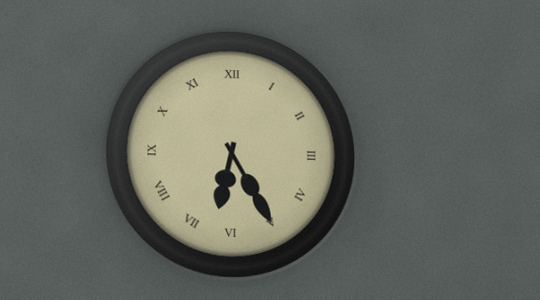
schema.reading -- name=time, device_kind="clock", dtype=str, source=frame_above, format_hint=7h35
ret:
6h25
